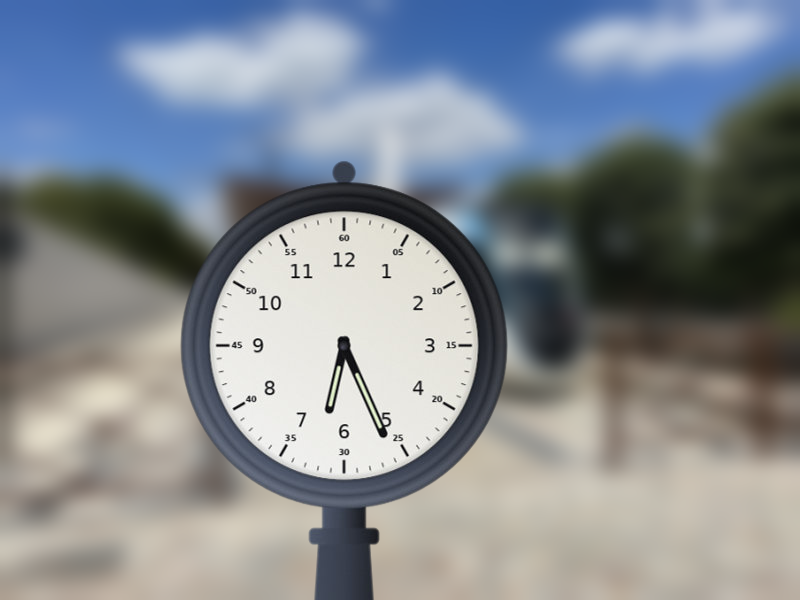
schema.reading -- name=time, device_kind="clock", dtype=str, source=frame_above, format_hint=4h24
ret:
6h26
